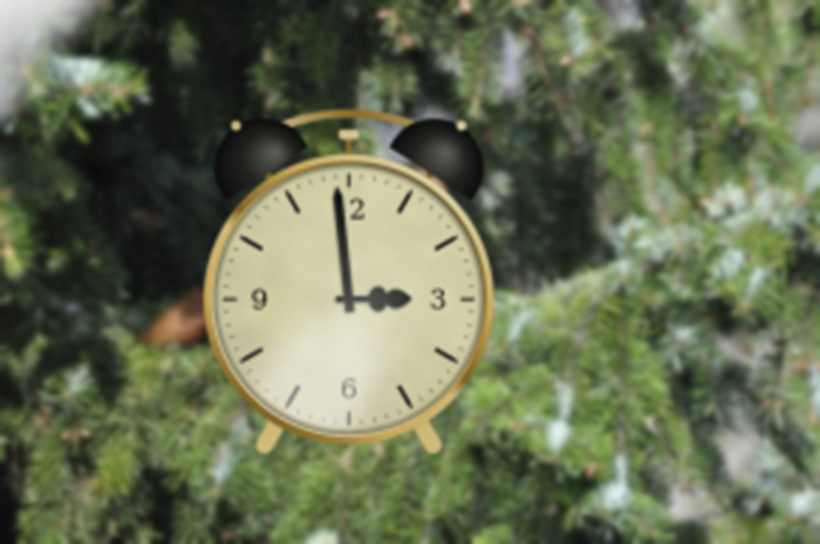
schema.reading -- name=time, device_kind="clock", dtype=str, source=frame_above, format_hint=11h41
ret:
2h59
